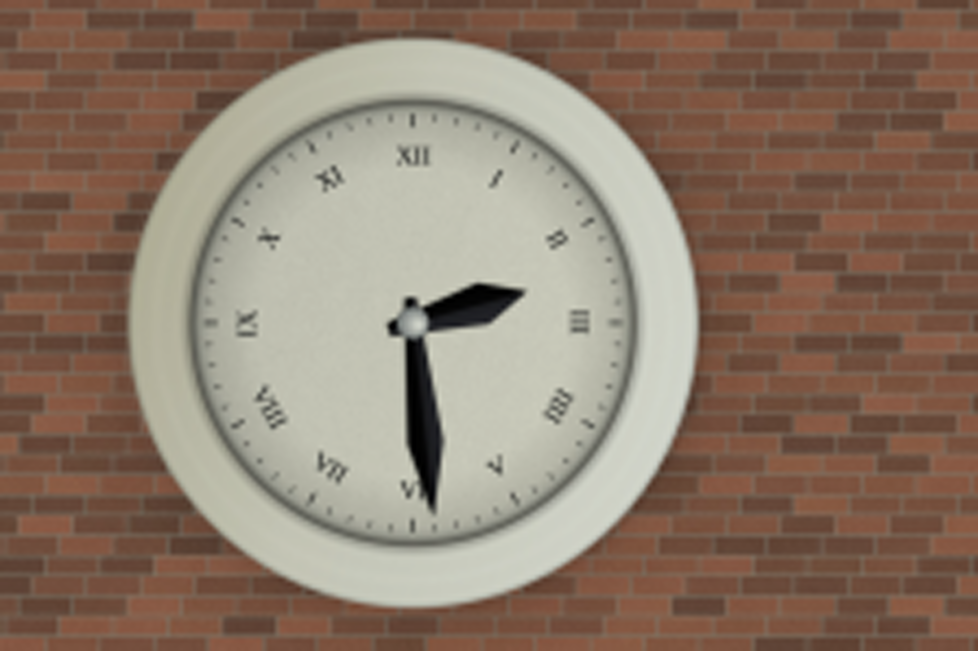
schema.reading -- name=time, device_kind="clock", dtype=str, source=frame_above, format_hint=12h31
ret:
2h29
